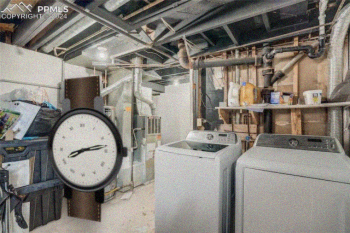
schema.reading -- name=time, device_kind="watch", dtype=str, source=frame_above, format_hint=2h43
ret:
8h13
